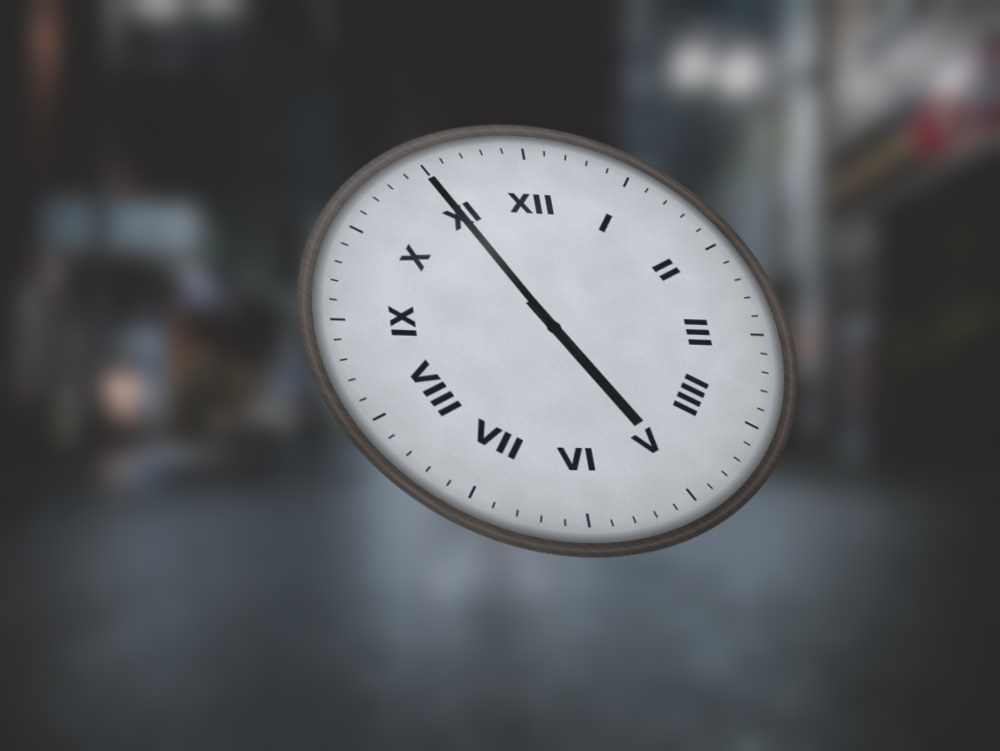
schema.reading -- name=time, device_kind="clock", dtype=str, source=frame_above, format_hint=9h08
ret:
4h55
